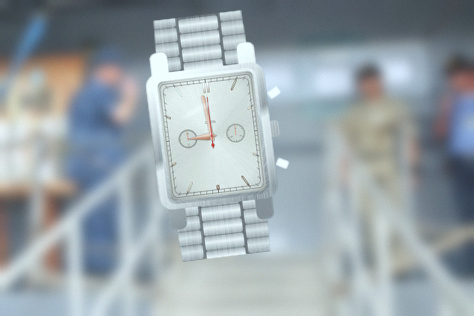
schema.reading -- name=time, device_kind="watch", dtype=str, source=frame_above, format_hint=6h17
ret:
8h59
